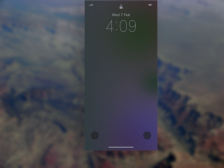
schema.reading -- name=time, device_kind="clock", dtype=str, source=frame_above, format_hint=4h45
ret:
4h09
